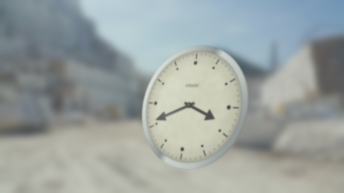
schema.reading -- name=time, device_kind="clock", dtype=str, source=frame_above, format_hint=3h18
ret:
3h41
